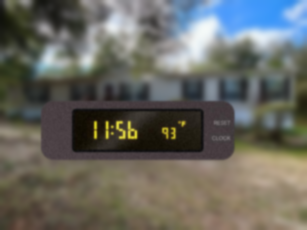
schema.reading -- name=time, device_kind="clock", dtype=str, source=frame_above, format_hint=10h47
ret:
11h56
